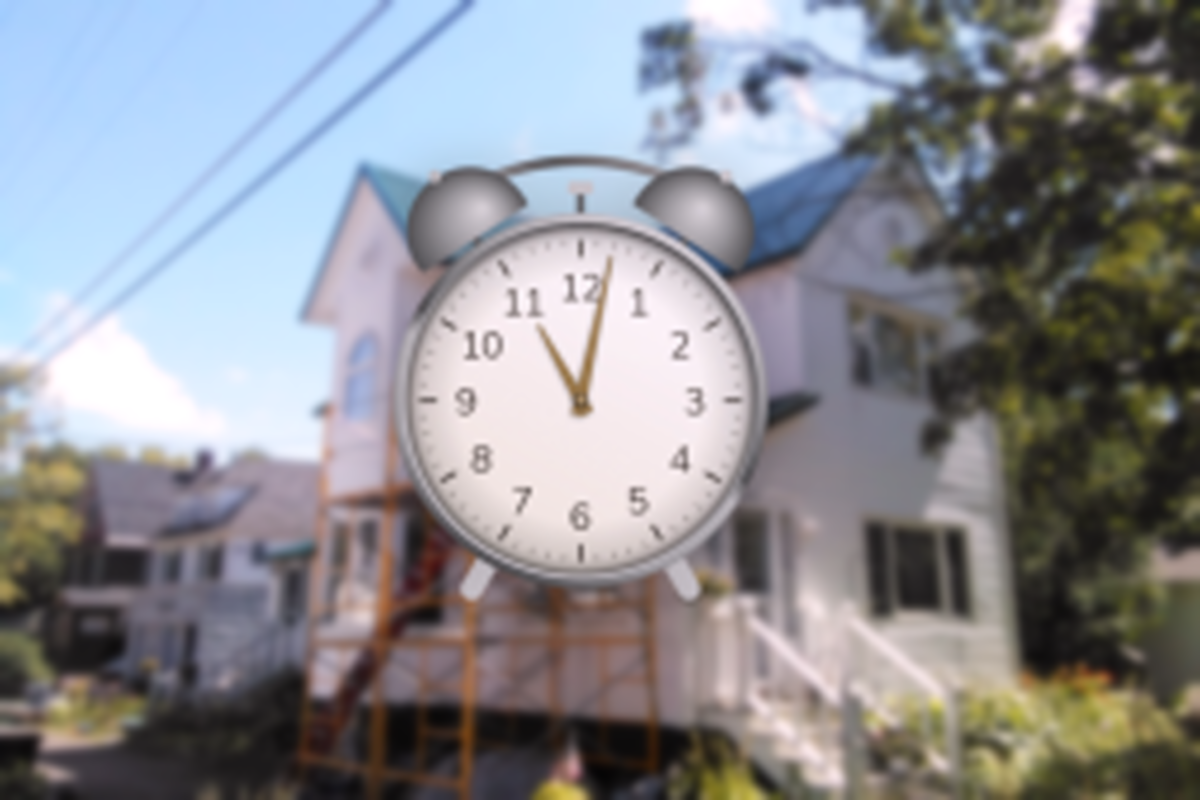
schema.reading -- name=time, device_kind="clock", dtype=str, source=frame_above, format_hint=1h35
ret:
11h02
